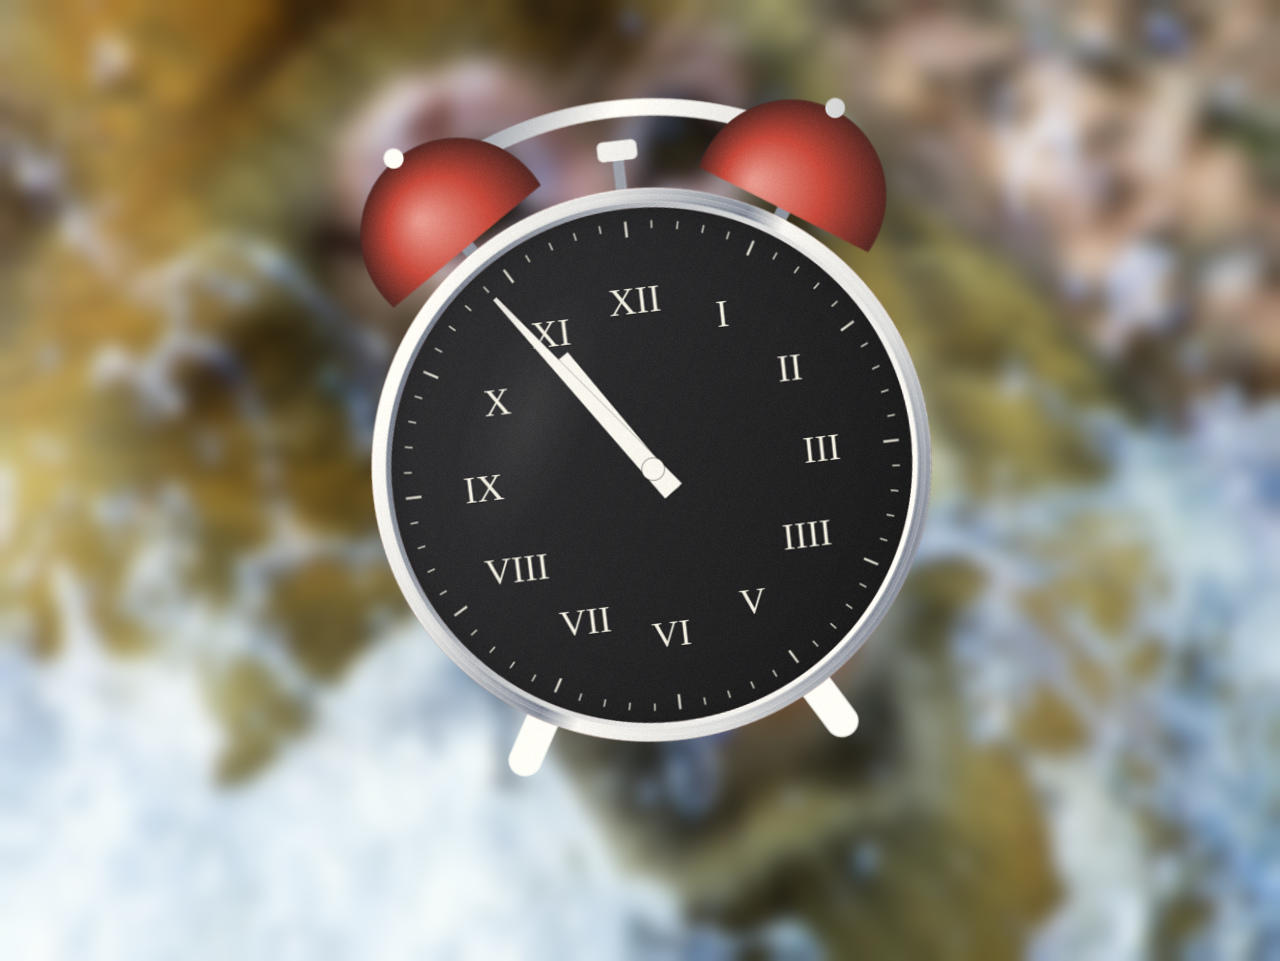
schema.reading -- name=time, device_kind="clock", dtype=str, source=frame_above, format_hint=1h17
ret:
10h54
